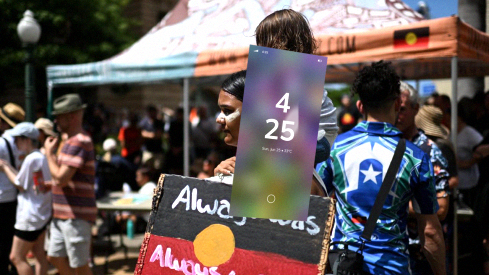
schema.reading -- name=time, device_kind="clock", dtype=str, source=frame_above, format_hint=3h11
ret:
4h25
